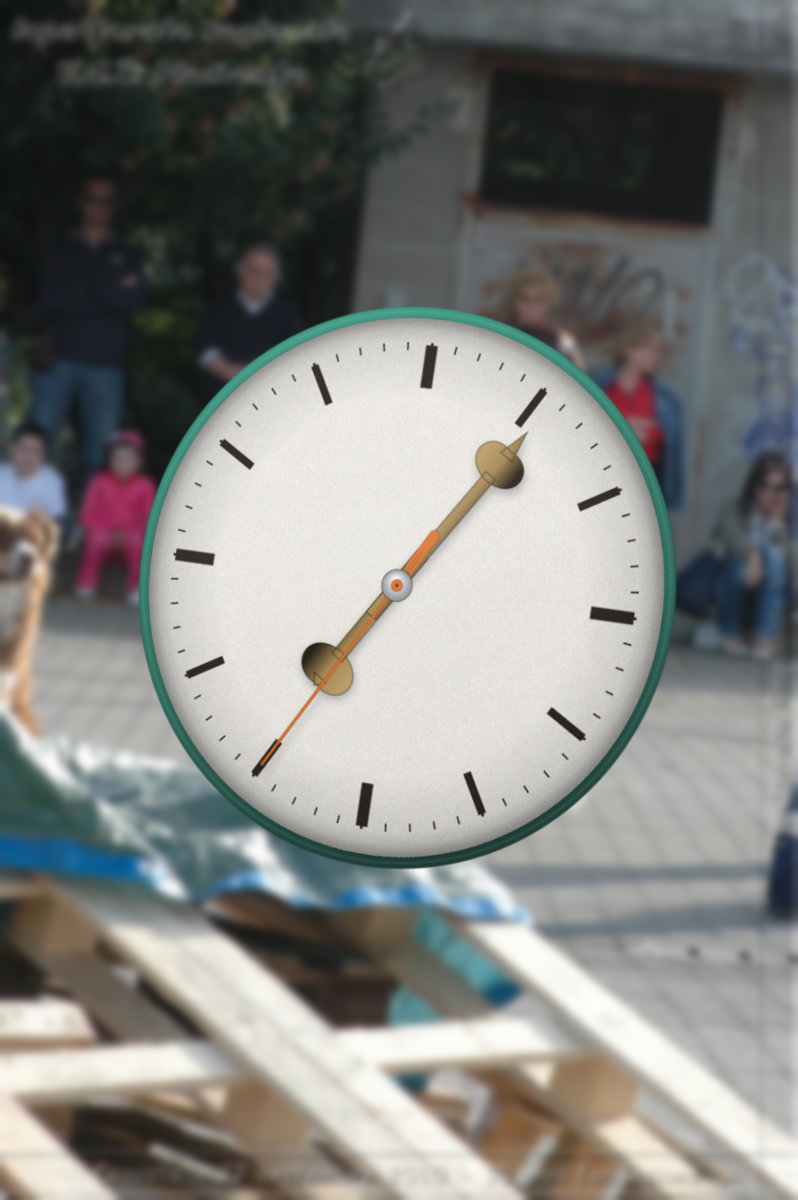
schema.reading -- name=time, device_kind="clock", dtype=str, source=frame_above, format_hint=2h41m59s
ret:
7h05m35s
